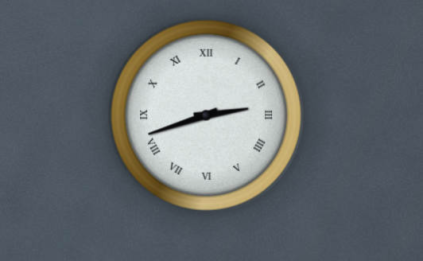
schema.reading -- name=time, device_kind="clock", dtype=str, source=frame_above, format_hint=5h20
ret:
2h42
